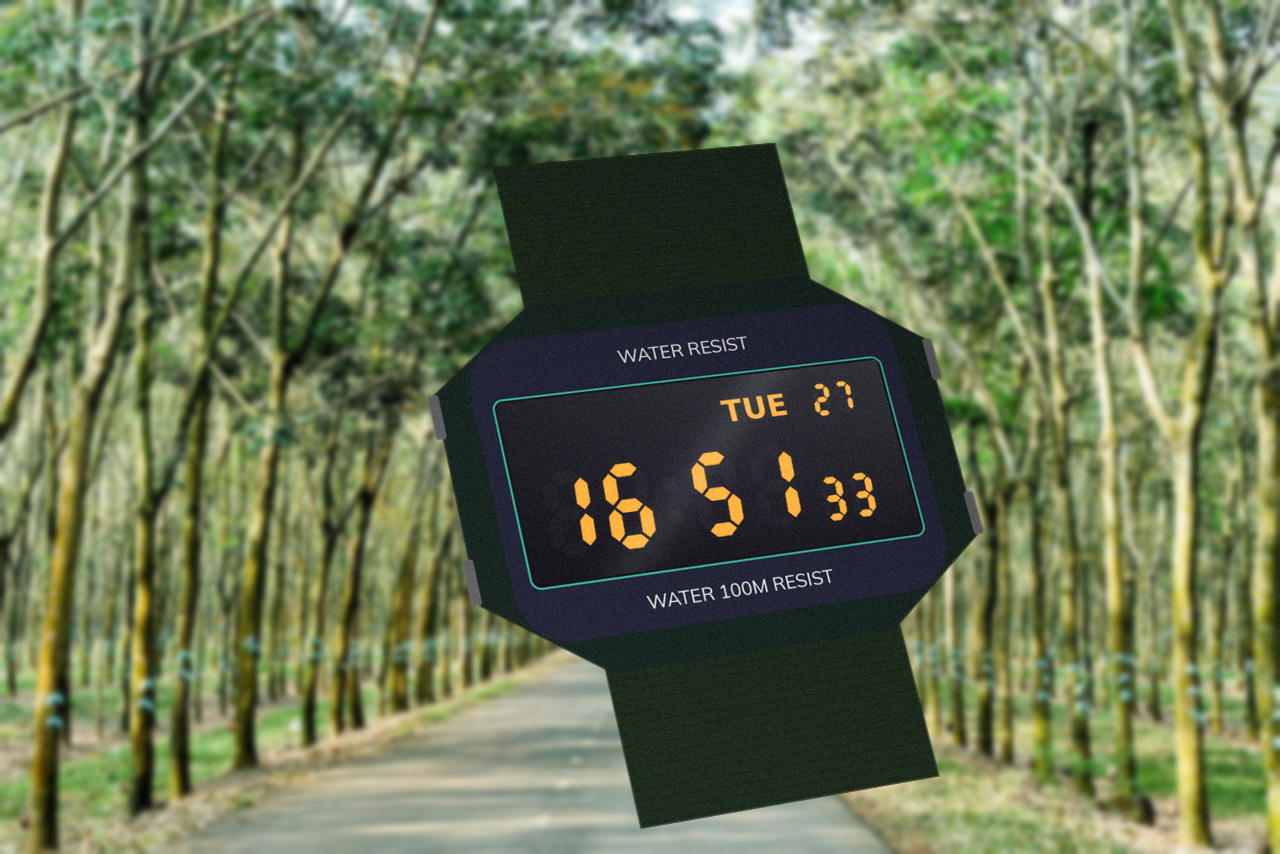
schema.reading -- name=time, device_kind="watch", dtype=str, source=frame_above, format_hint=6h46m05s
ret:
16h51m33s
